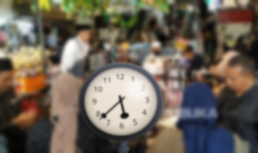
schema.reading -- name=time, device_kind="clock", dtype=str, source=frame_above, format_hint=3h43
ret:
5h38
